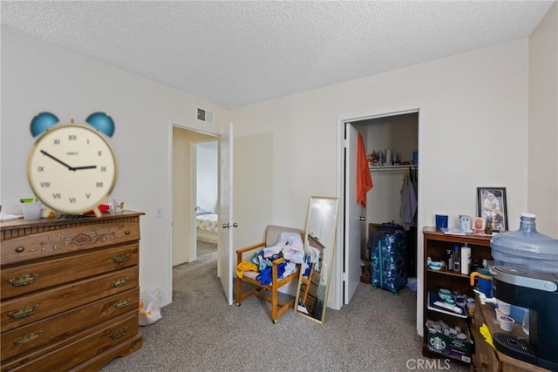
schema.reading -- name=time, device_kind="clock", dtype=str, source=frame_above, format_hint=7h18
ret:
2h50
